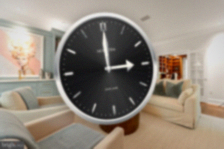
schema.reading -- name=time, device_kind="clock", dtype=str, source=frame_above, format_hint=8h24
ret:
3h00
